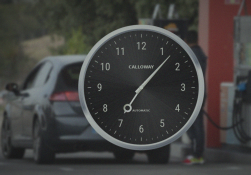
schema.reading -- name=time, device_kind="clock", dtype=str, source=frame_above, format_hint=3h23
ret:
7h07
